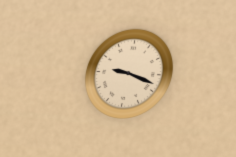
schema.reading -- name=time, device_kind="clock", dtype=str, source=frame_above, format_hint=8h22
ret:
9h18
